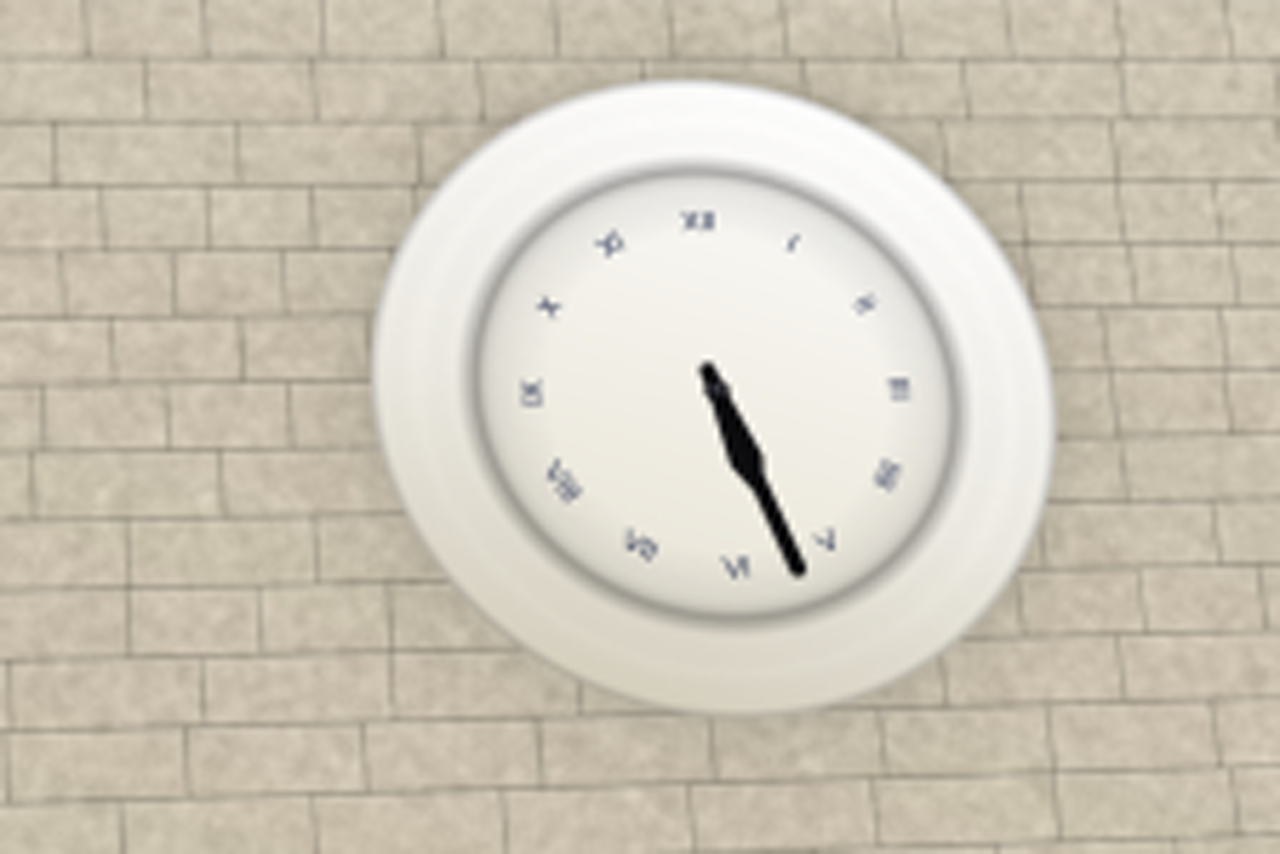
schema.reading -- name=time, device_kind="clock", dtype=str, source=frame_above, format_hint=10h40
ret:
5h27
